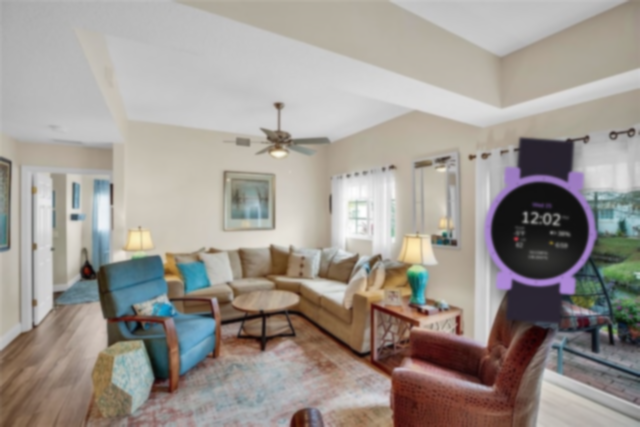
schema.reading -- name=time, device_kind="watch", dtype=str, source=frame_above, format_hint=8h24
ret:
12h02
